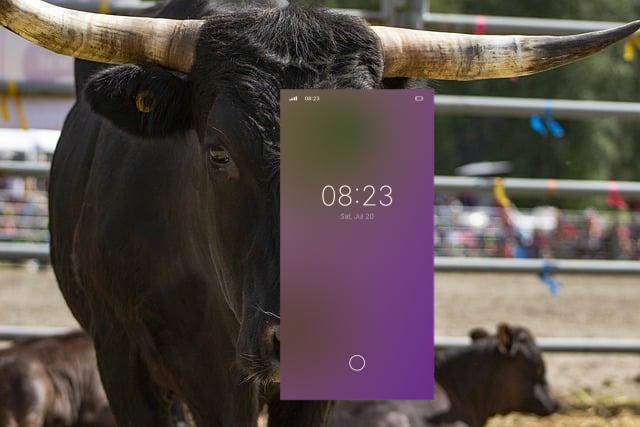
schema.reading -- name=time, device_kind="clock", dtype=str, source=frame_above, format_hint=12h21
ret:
8h23
